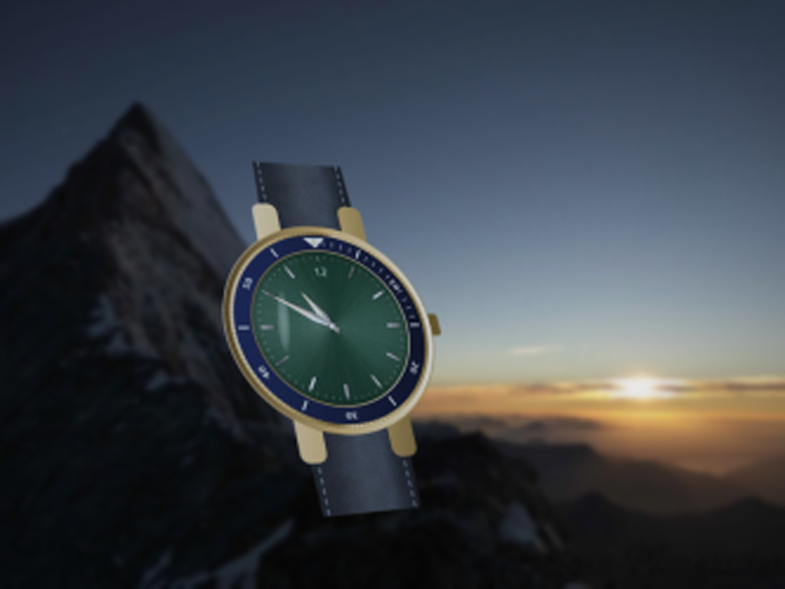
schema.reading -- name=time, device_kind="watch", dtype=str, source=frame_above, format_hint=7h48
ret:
10h50
